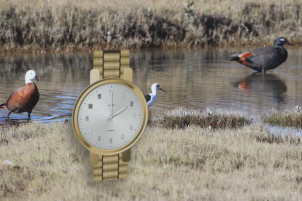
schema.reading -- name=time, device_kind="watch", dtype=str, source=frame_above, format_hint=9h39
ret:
2h00
